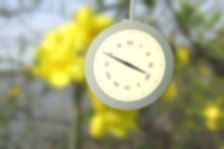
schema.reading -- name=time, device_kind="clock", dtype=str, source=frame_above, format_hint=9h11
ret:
3h49
